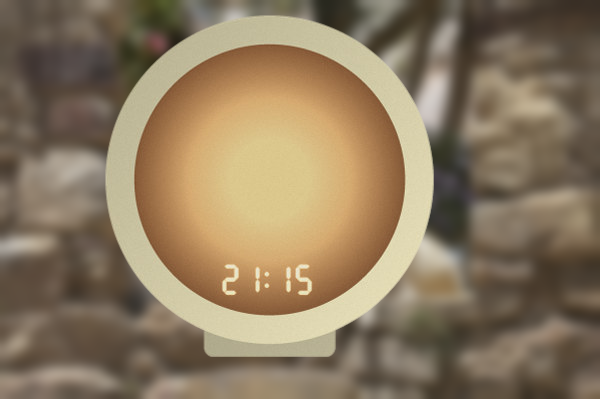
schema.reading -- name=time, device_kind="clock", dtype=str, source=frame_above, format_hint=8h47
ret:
21h15
